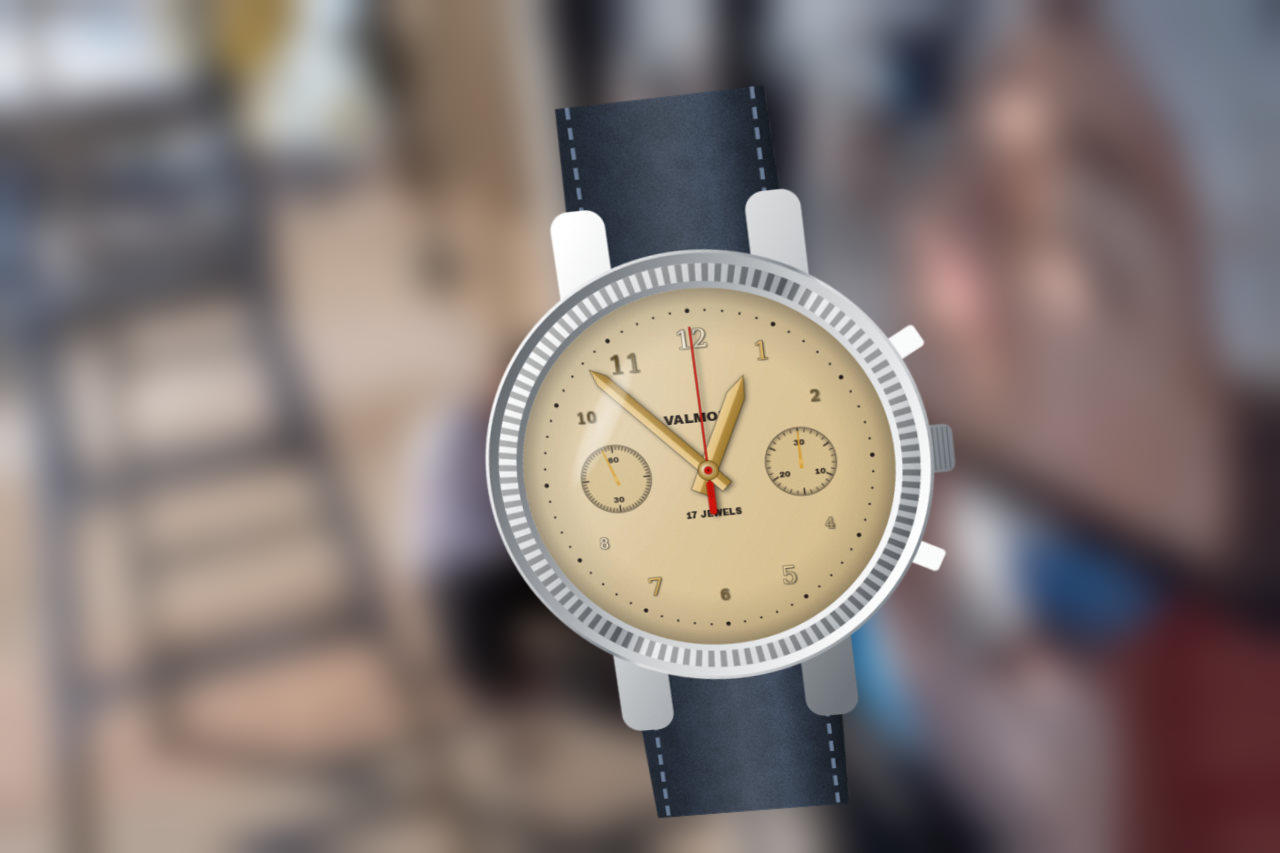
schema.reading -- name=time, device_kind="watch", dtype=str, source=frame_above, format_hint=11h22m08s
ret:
12h52m57s
